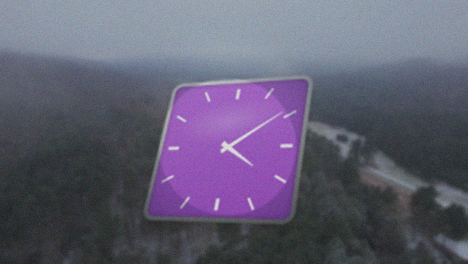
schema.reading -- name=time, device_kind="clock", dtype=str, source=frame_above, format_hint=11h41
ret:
4h09
